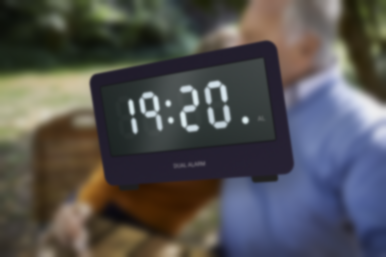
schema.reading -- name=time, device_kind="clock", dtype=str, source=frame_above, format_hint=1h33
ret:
19h20
